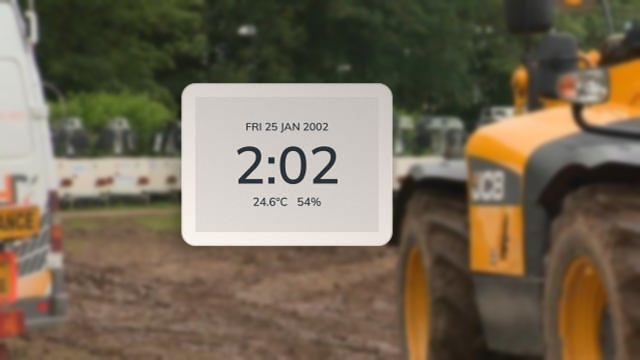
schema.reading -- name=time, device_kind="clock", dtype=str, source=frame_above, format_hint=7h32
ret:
2h02
